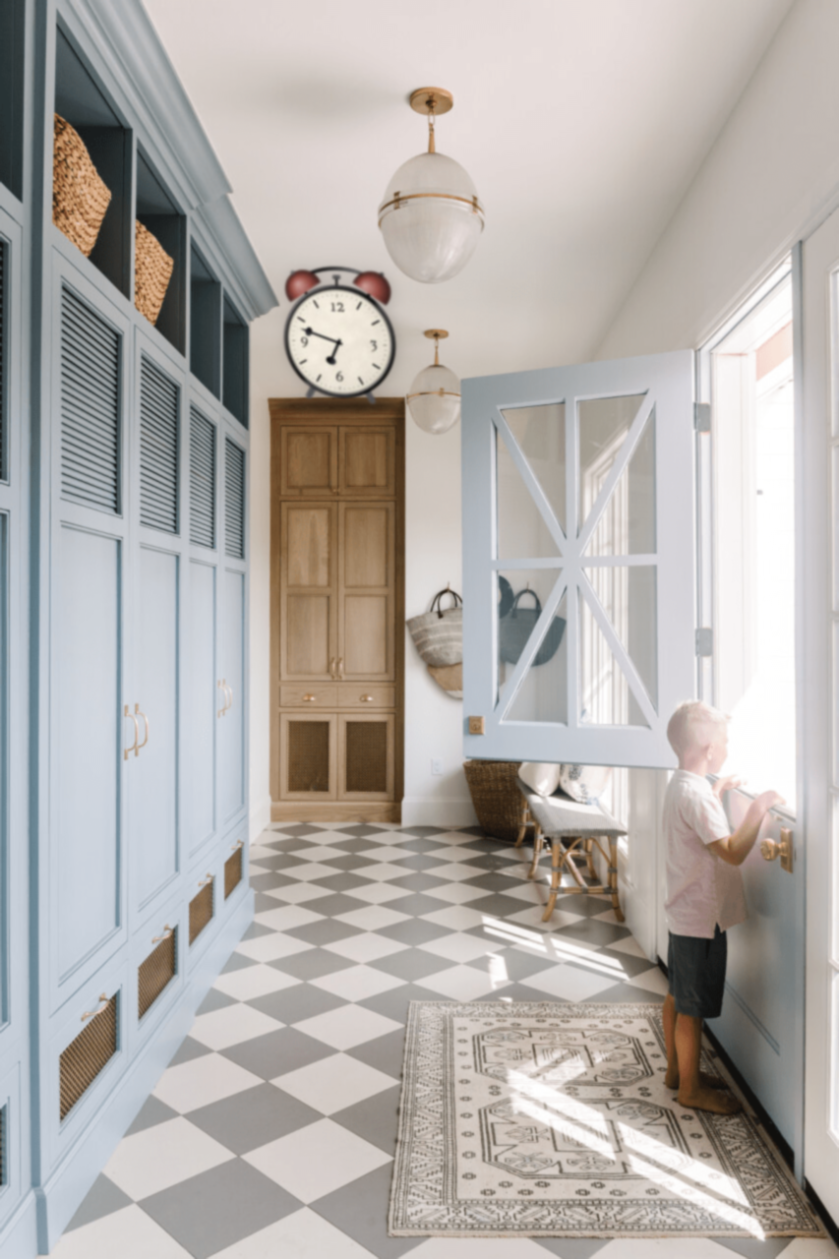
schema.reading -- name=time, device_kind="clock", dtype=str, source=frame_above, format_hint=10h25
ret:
6h48
